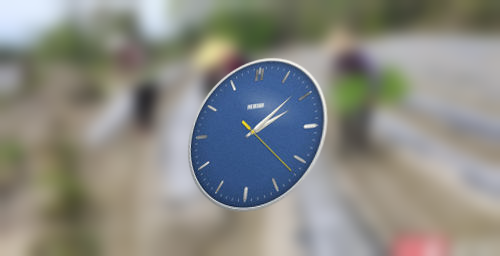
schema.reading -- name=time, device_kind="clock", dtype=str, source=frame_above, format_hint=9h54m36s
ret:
2h08m22s
